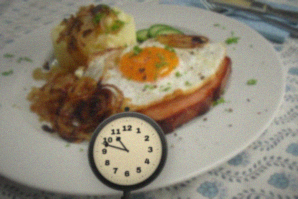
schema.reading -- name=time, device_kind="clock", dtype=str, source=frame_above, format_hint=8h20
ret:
10h48
